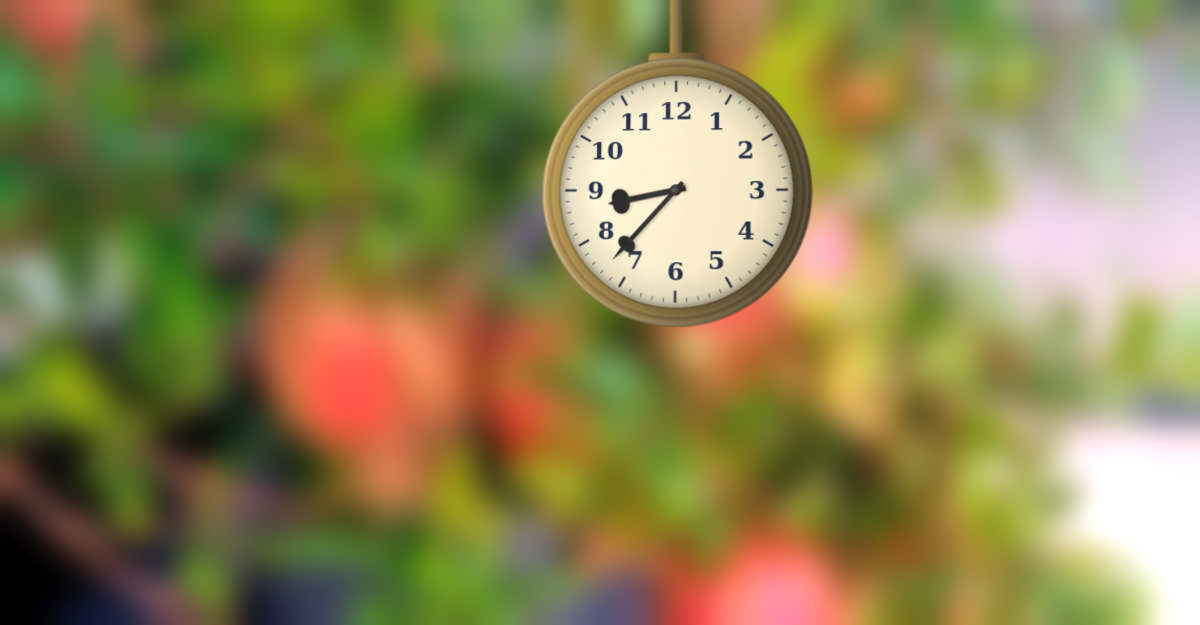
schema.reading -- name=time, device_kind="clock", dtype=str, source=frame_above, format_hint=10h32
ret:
8h37
